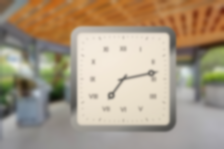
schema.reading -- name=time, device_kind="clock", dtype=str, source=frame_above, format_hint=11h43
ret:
7h13
